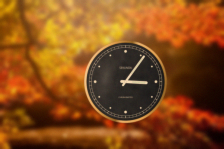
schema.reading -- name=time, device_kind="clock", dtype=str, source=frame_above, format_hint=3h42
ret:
3h06
